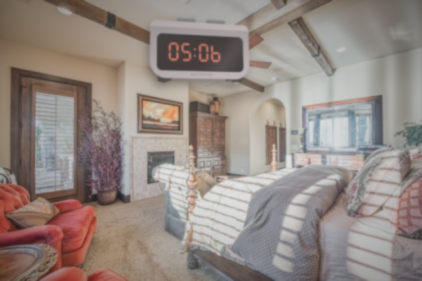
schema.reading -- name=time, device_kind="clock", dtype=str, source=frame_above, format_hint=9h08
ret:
5h06
